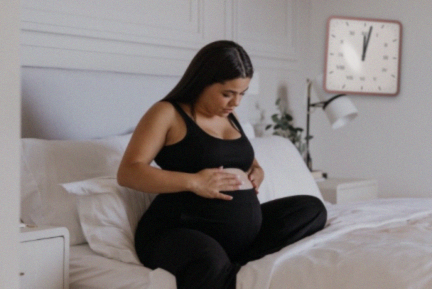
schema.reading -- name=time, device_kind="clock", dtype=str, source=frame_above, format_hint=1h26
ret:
12h02
